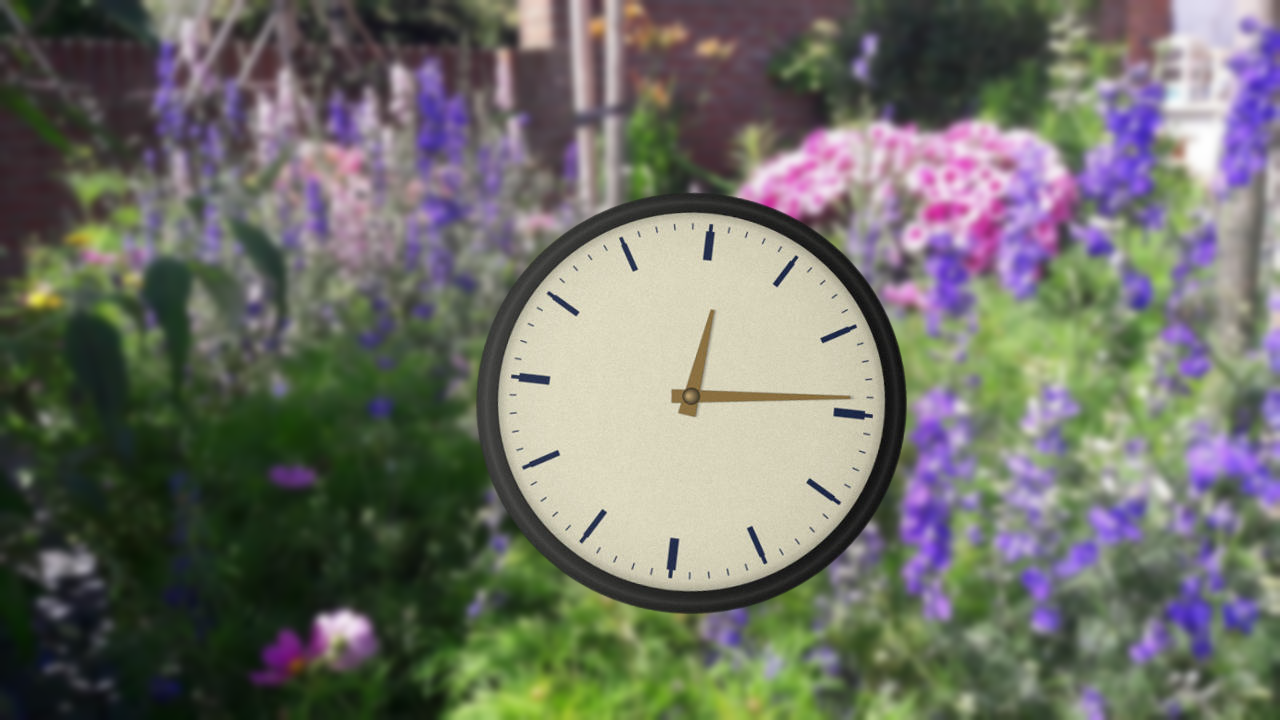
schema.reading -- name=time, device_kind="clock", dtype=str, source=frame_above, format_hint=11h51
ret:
12h14
